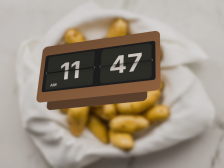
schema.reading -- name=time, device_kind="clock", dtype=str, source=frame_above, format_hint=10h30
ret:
11h47
